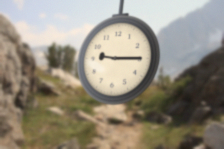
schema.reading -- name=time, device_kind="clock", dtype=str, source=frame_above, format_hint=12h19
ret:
9h15
